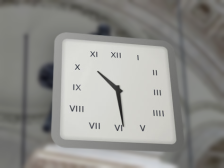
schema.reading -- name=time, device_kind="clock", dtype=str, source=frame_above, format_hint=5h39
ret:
10h29
